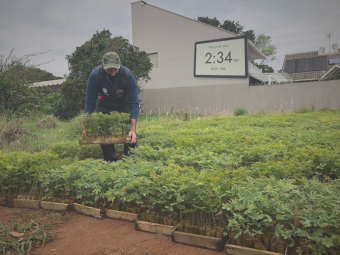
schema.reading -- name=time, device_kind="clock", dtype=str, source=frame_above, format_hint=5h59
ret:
2h34
